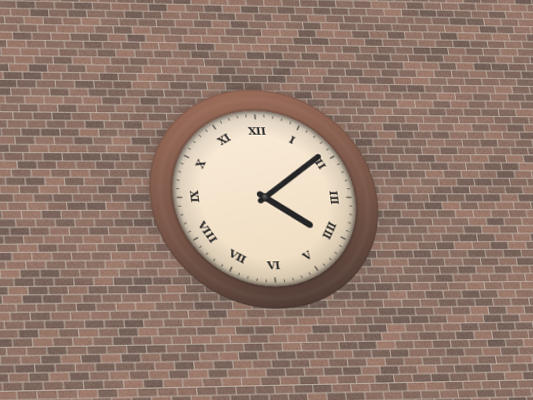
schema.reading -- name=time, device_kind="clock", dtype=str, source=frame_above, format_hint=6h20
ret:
4h09
